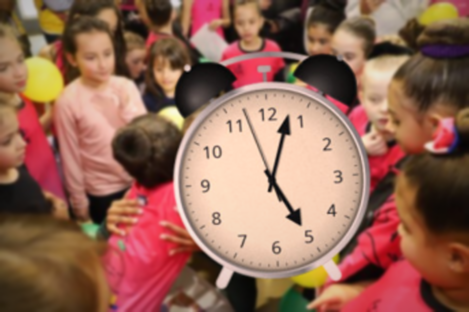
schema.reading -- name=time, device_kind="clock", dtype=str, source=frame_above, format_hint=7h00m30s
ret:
5h02m57s
